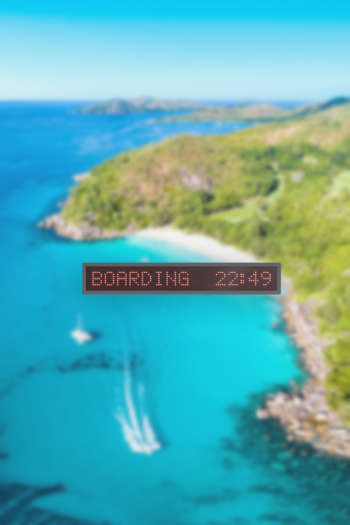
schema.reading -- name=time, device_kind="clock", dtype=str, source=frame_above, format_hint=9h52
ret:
22h49
